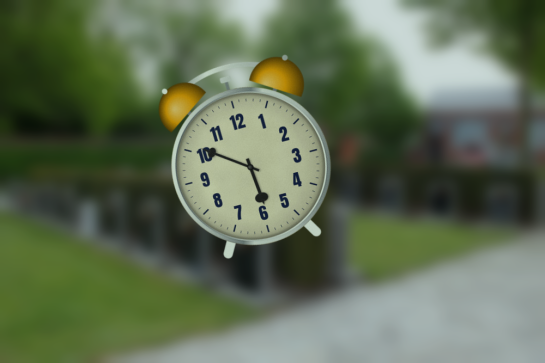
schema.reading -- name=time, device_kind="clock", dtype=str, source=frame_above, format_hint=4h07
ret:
5h51
